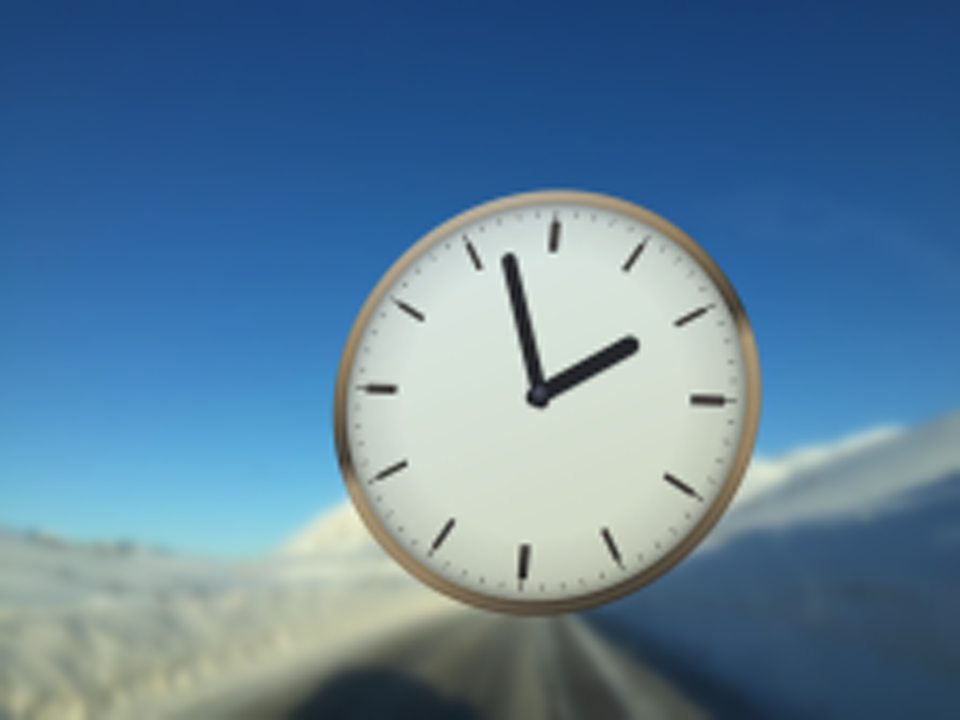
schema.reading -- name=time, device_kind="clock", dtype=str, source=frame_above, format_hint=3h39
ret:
1h57
